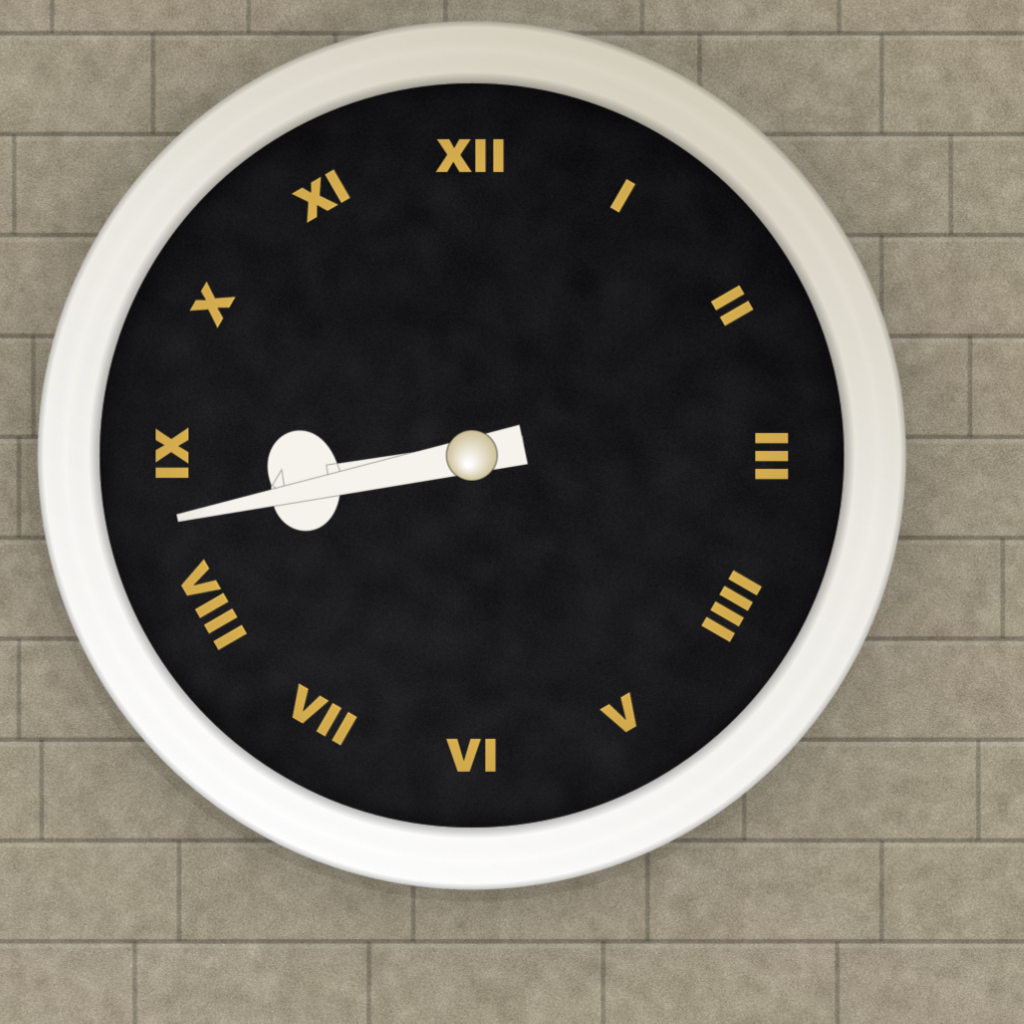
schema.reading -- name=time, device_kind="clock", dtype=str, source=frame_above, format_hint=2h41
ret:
8h43
